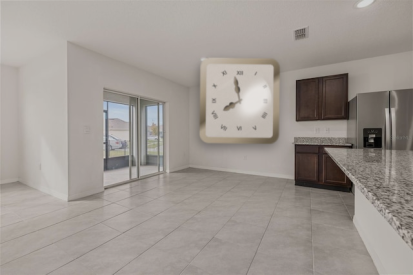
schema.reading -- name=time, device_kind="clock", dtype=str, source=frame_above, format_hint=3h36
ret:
7h58
